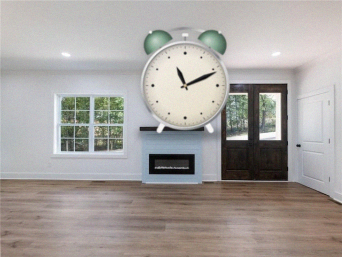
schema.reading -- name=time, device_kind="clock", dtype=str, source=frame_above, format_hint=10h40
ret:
11h11
